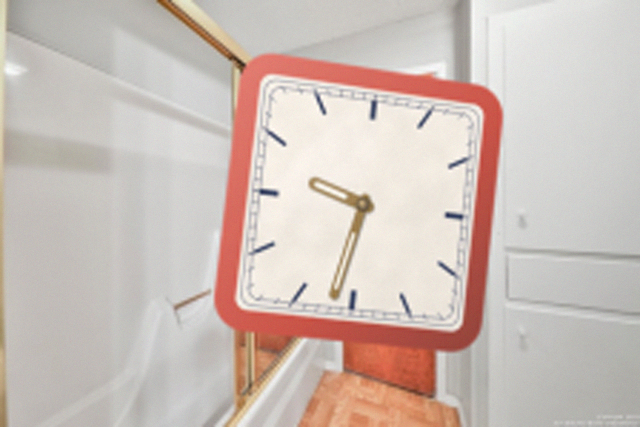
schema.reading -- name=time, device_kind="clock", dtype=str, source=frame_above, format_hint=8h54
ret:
9h32
